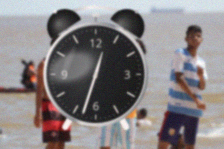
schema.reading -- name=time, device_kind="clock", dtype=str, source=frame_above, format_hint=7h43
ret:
12h33
